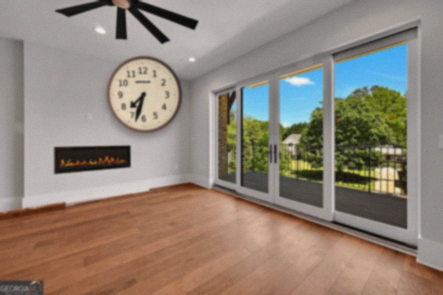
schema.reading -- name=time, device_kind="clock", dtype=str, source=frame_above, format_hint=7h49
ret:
7h33
